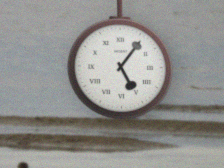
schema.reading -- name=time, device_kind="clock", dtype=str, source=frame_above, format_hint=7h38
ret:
5h06
